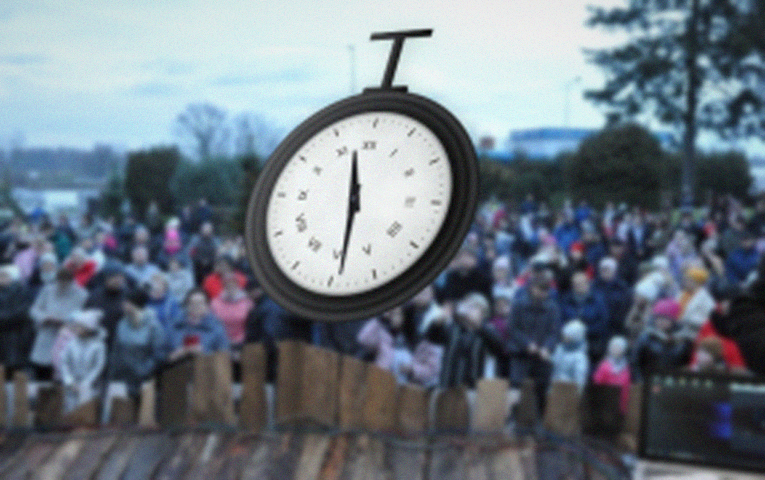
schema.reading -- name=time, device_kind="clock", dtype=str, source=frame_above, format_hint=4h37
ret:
11h29
